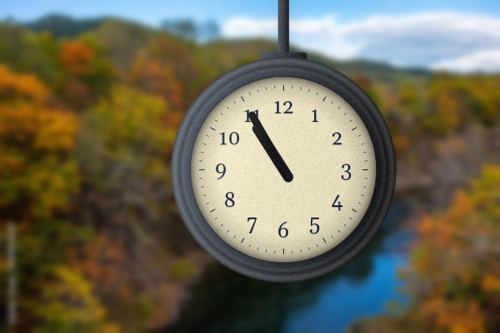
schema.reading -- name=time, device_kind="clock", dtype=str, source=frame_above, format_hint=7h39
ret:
10h55
